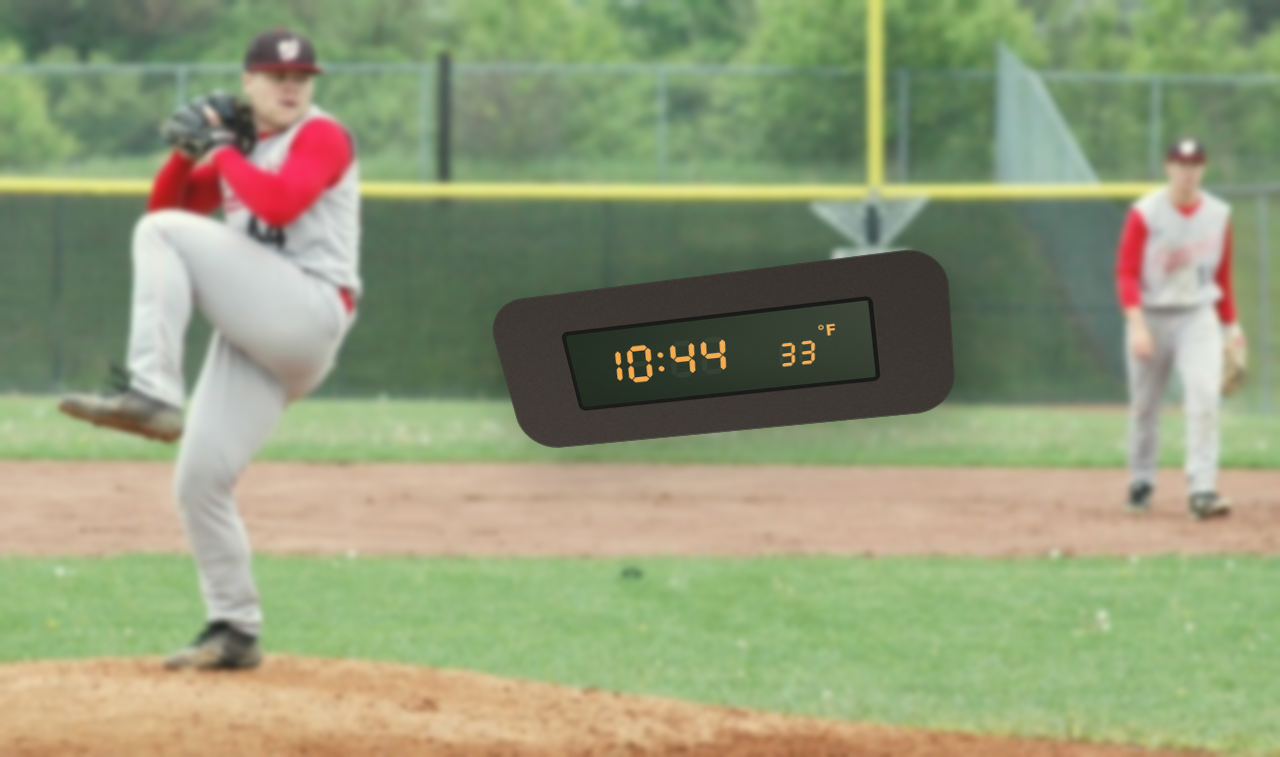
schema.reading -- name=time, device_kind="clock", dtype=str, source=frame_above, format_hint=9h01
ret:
10h44
